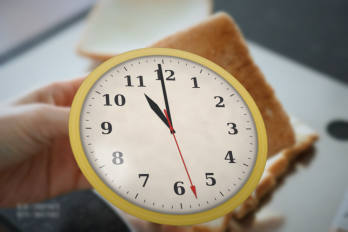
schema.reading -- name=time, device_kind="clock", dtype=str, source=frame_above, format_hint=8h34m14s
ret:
10h59m28s
